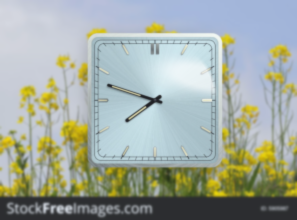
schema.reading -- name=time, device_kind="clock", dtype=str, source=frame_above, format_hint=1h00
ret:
7h48
